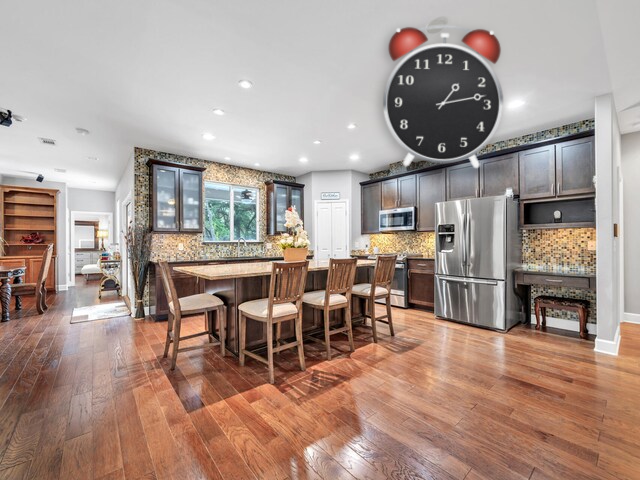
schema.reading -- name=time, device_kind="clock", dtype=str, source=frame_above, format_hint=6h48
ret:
1h13
